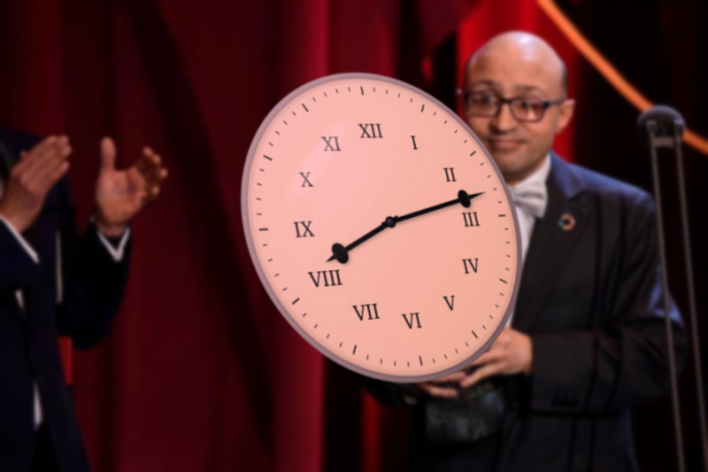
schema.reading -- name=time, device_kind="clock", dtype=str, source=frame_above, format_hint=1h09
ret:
8h13
